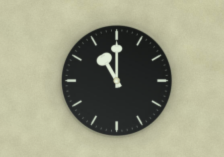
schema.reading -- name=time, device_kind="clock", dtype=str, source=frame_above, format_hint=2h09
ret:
11h00
